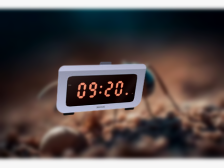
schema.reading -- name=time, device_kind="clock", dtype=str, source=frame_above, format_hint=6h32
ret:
9h20
